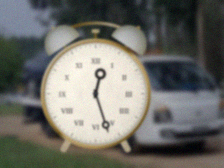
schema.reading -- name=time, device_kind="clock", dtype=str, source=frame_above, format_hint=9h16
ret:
12h27
